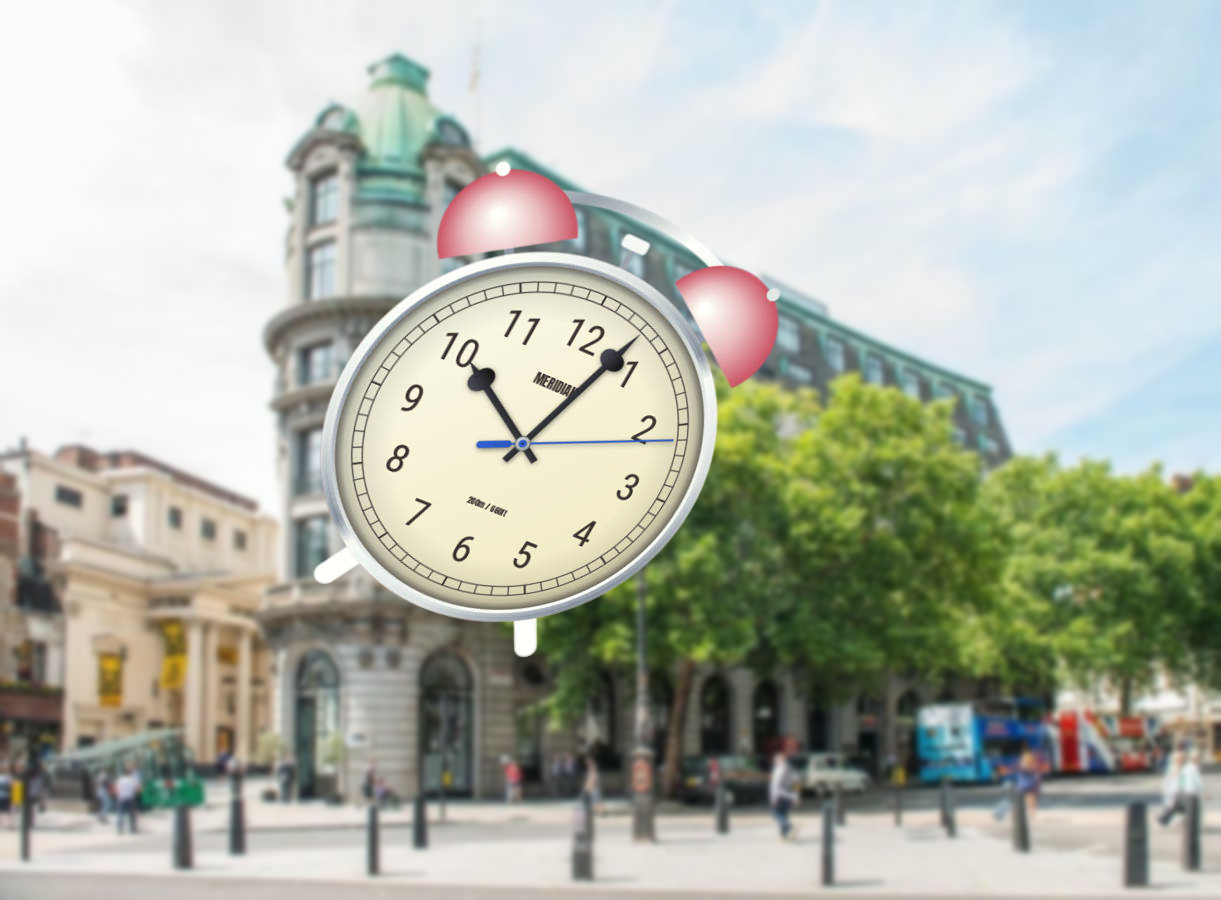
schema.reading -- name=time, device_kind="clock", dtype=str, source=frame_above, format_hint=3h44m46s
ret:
10h03m11s
